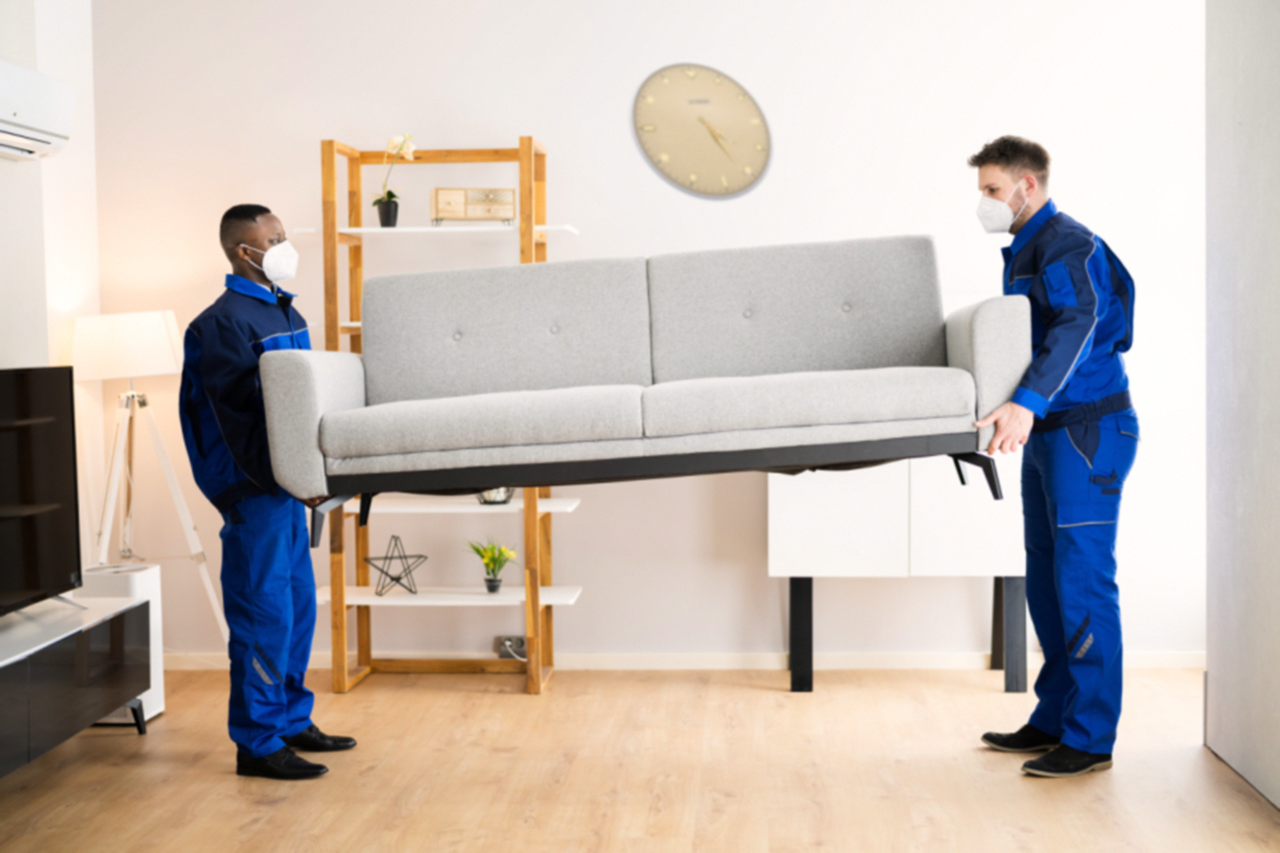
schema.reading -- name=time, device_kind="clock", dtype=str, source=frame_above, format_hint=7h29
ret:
4h26
